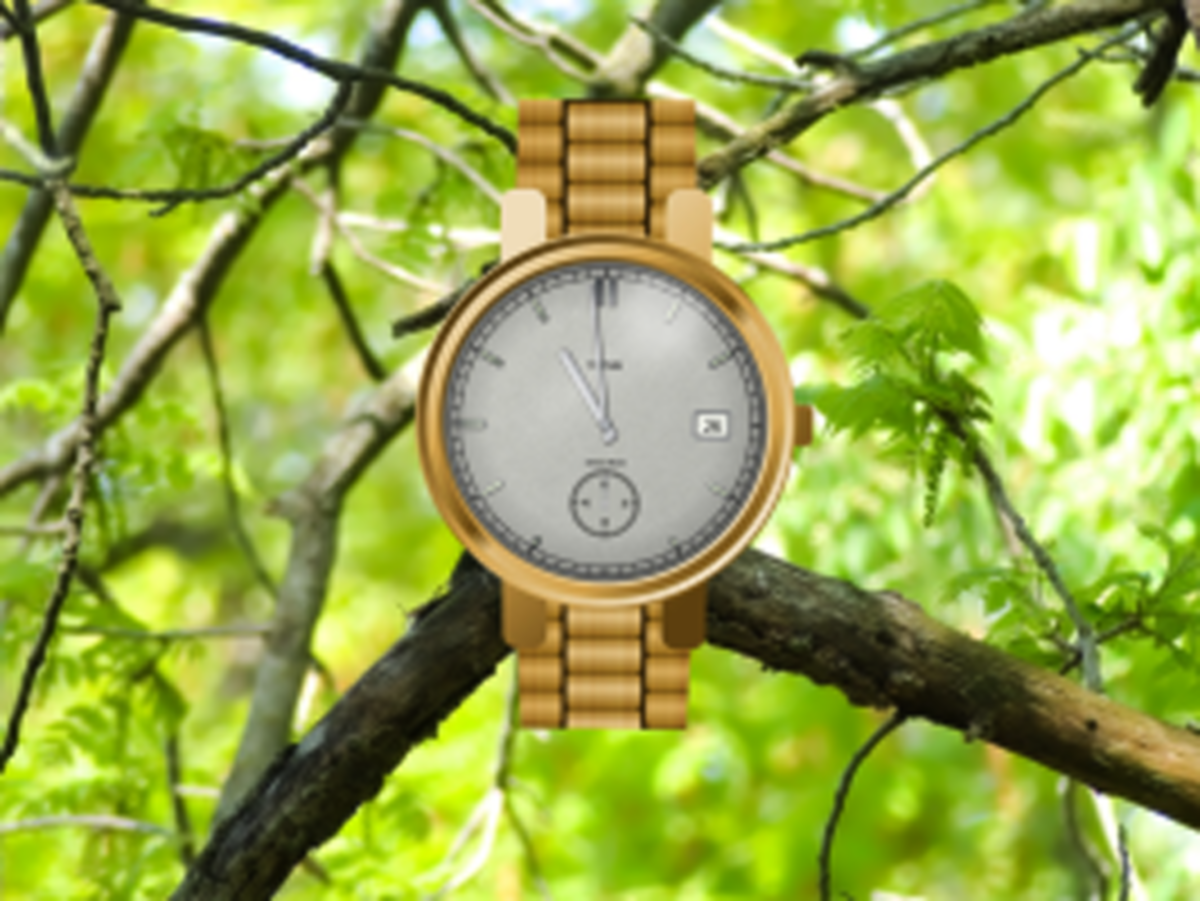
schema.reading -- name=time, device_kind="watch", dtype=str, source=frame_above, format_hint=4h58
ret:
10h59
